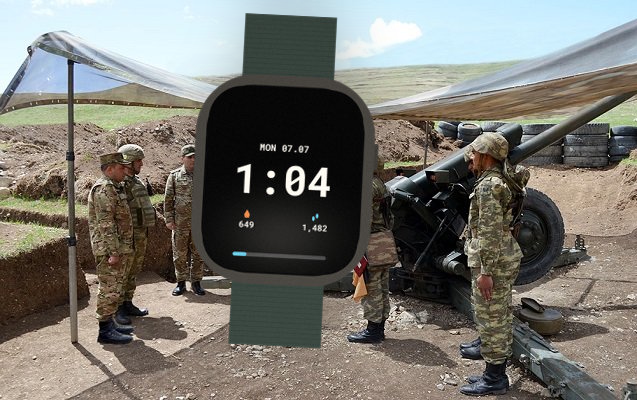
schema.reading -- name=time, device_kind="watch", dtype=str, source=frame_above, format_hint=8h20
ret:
1h04
